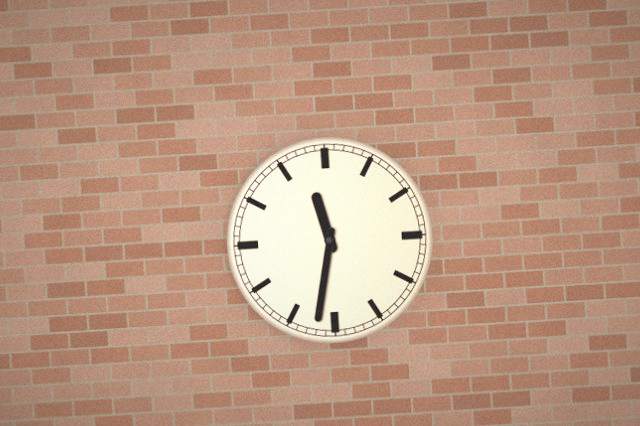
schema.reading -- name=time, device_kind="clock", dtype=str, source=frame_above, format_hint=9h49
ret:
11h32
